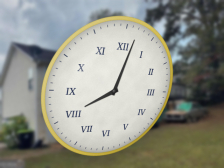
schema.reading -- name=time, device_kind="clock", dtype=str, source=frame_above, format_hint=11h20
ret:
8h02
